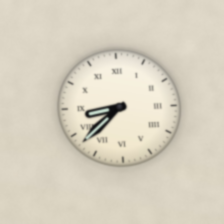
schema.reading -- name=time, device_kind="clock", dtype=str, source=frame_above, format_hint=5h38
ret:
8h38
